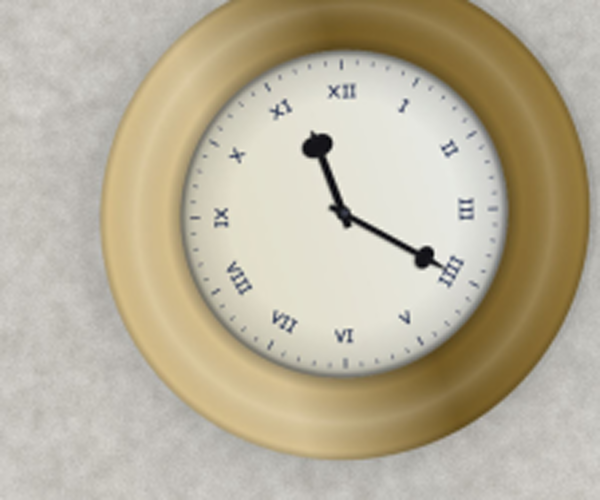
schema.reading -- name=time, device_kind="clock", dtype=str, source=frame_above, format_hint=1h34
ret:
11h20
